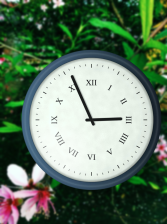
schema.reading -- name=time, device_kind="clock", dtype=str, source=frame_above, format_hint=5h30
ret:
2h56
